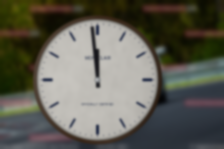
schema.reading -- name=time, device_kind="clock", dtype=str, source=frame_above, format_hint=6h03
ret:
11h59
